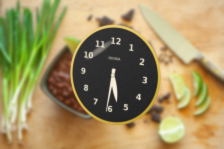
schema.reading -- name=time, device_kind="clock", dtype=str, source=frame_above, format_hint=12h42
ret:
5h31
